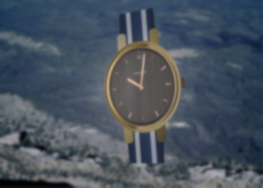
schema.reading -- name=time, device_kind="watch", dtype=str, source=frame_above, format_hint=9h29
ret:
10h02
